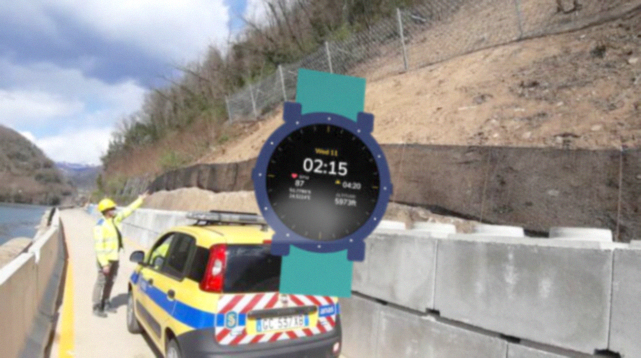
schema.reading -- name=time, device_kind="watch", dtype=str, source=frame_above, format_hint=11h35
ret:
2h15
